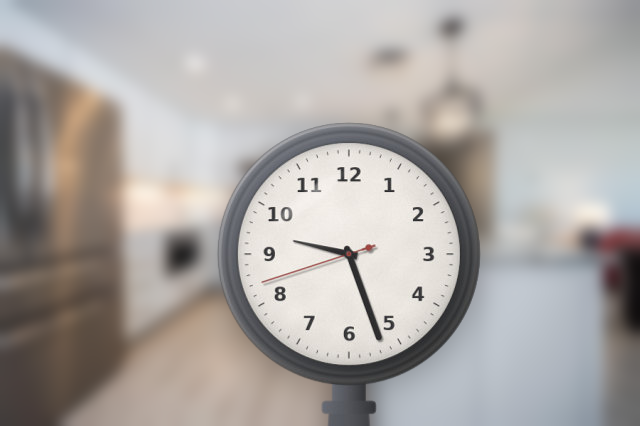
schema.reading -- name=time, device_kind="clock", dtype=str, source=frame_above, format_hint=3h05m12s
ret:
9h26m42s
